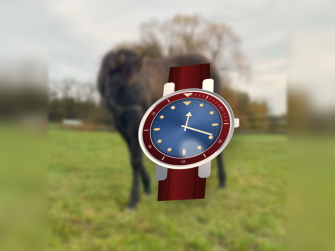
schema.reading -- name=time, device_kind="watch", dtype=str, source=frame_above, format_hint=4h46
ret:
12h19
